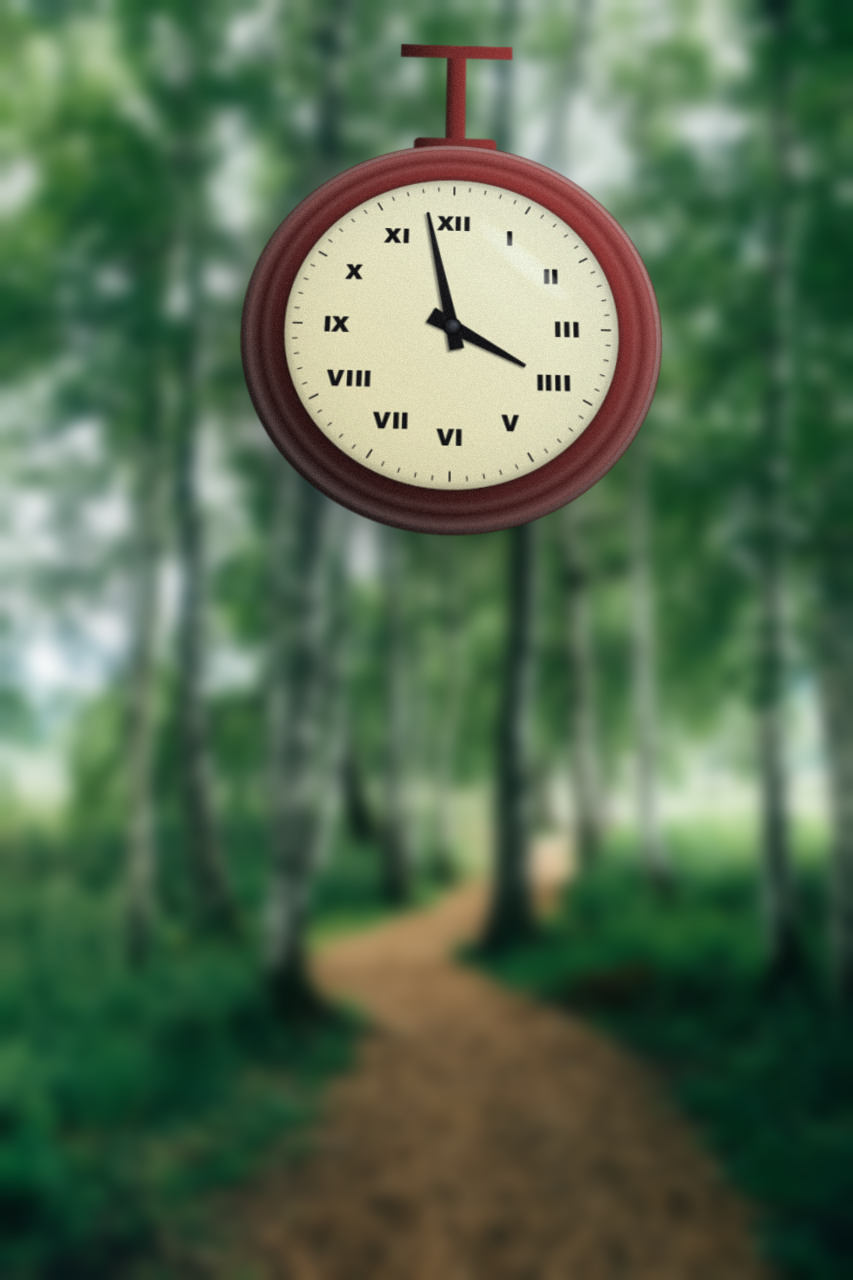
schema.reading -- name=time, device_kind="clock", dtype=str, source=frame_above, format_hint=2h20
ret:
3h58
